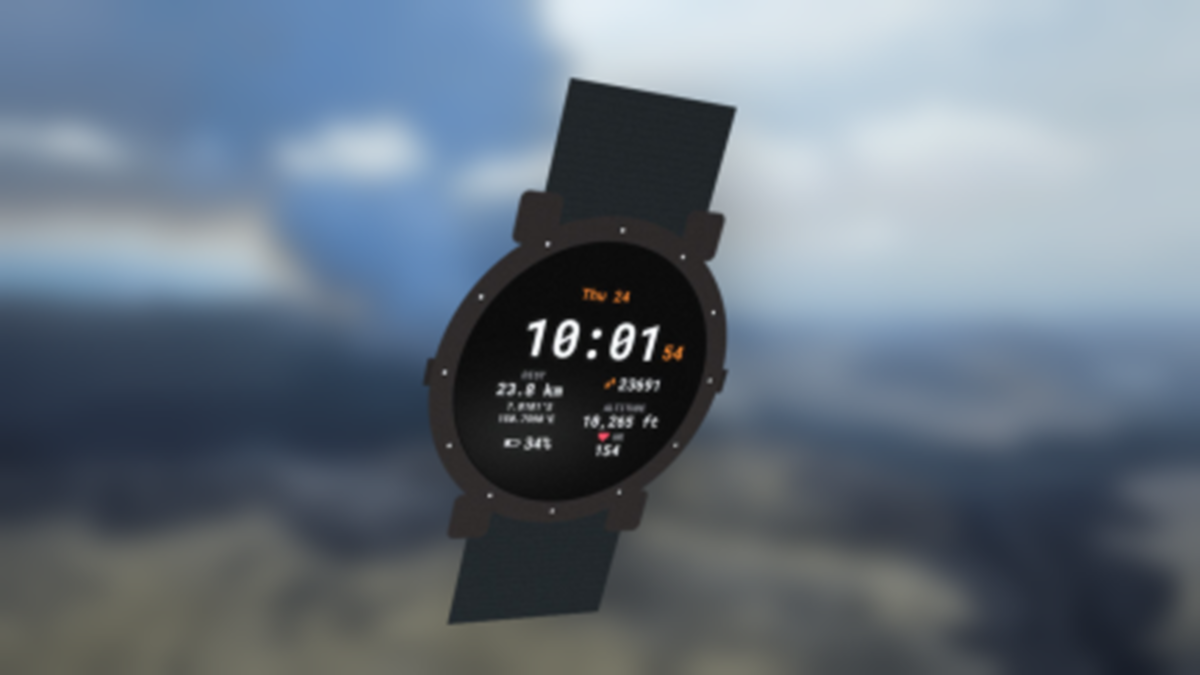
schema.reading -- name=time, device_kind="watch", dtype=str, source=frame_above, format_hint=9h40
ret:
10h01
